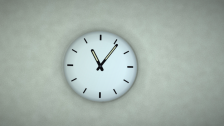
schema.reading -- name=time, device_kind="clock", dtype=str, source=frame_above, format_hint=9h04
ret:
11h06
